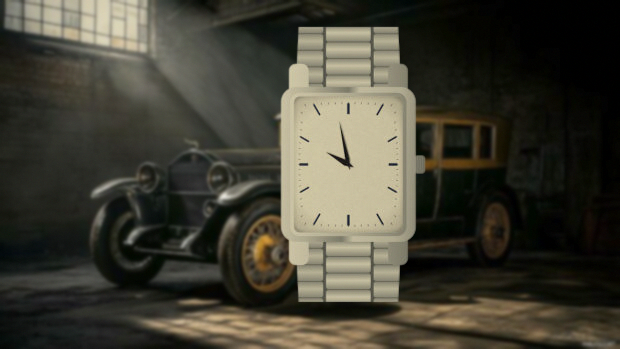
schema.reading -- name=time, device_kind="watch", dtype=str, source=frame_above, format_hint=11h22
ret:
9h58
